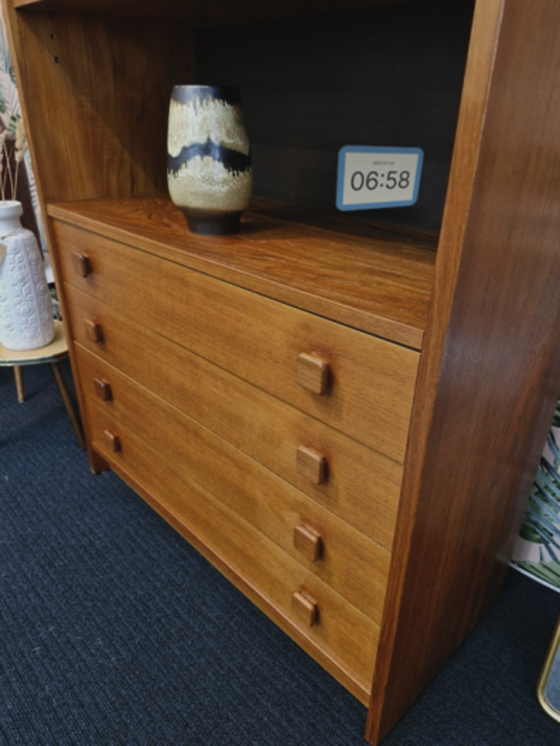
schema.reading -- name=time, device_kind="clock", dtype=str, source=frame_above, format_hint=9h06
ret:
6h58
